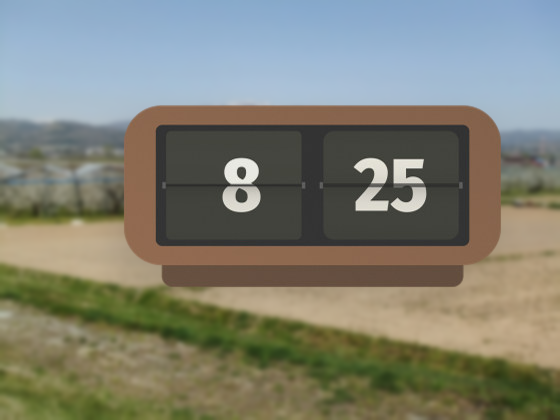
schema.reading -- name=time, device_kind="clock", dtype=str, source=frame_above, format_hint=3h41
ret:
8h25
